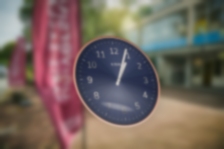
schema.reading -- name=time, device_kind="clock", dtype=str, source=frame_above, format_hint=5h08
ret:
1h04
